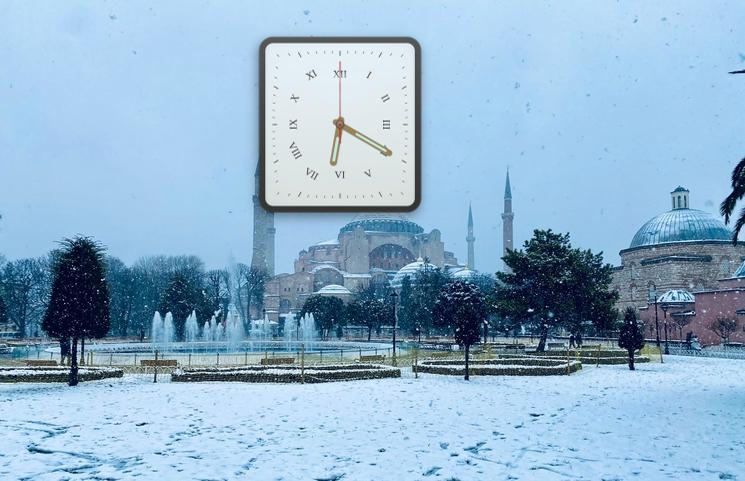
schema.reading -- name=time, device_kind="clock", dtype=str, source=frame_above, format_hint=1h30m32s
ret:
6h20m00s
